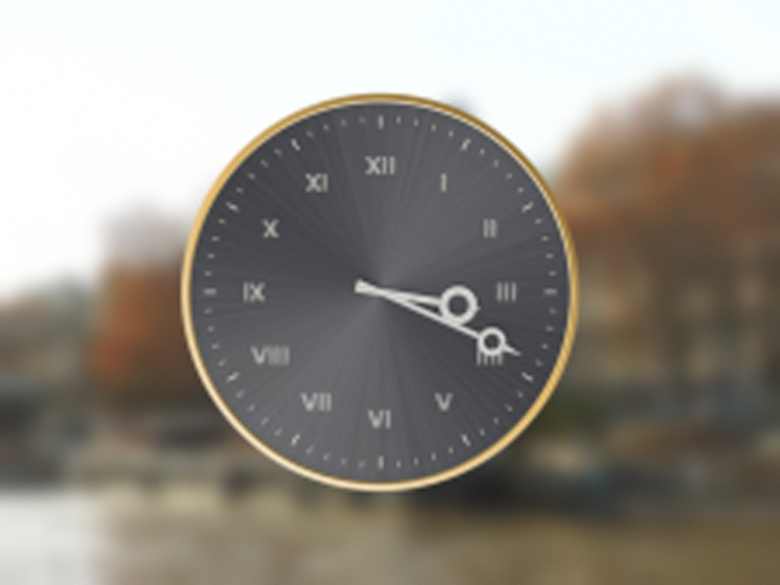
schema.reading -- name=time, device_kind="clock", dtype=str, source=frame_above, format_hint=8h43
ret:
3h19
